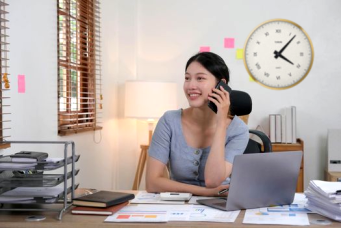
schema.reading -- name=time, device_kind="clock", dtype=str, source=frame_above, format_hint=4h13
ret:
4h07
